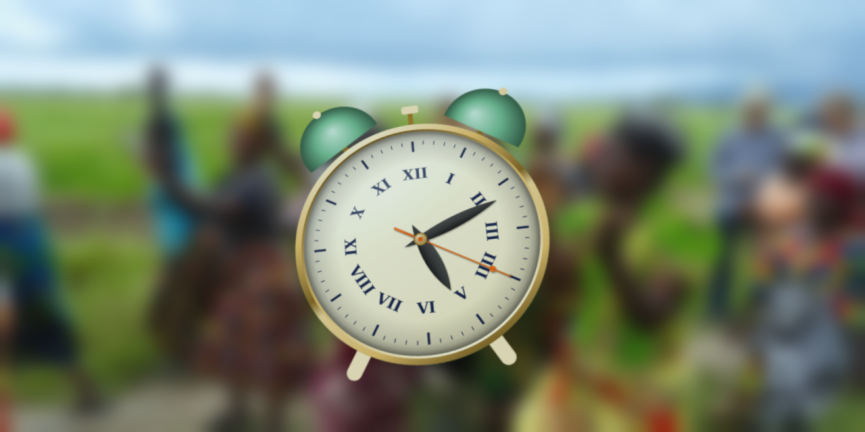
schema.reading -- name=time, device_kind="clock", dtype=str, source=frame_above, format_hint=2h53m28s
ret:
5h11m20s
